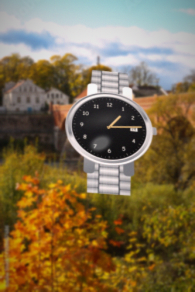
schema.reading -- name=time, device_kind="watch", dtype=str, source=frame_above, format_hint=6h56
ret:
1h14
